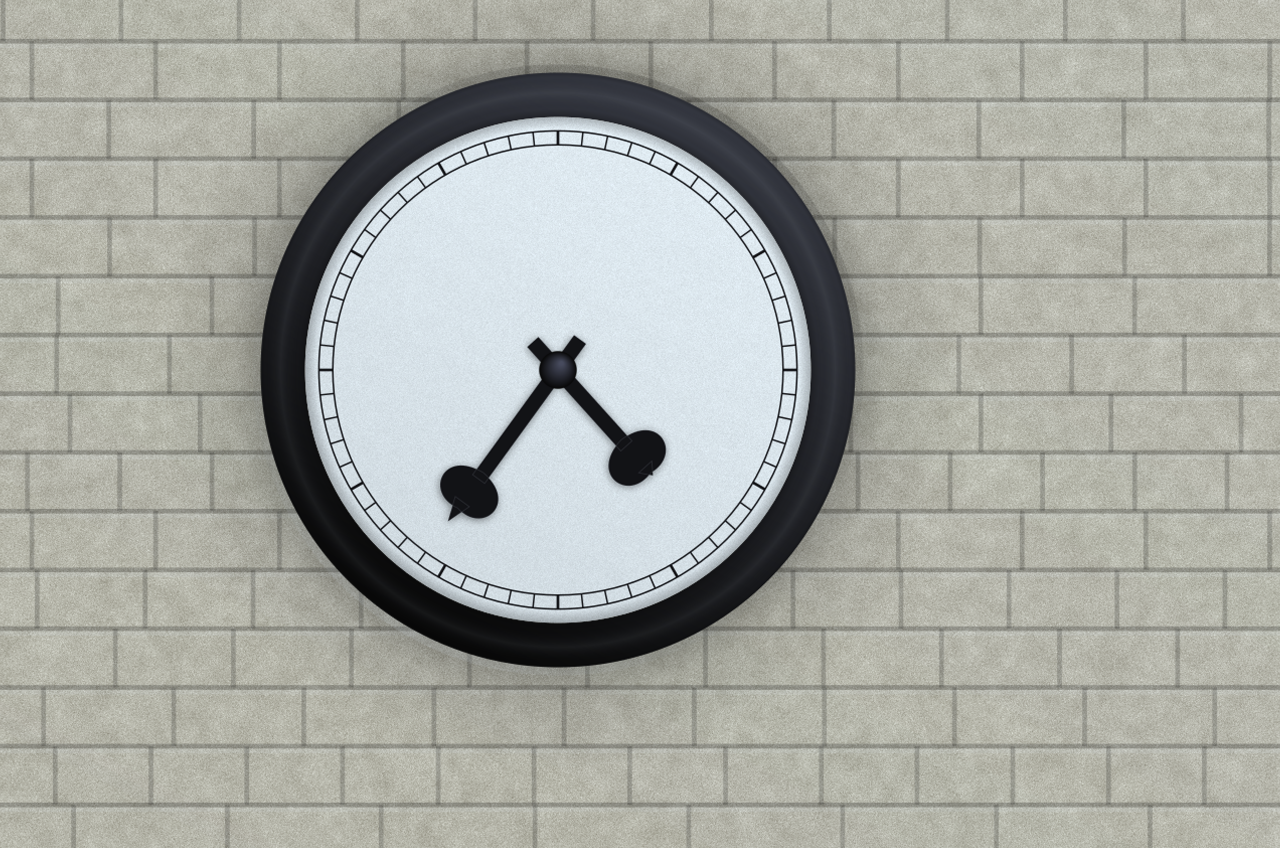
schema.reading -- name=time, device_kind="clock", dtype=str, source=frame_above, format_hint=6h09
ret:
4h36
